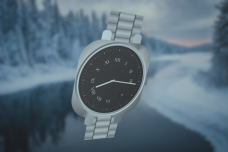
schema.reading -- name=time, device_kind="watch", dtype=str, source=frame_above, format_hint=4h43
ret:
8h16
